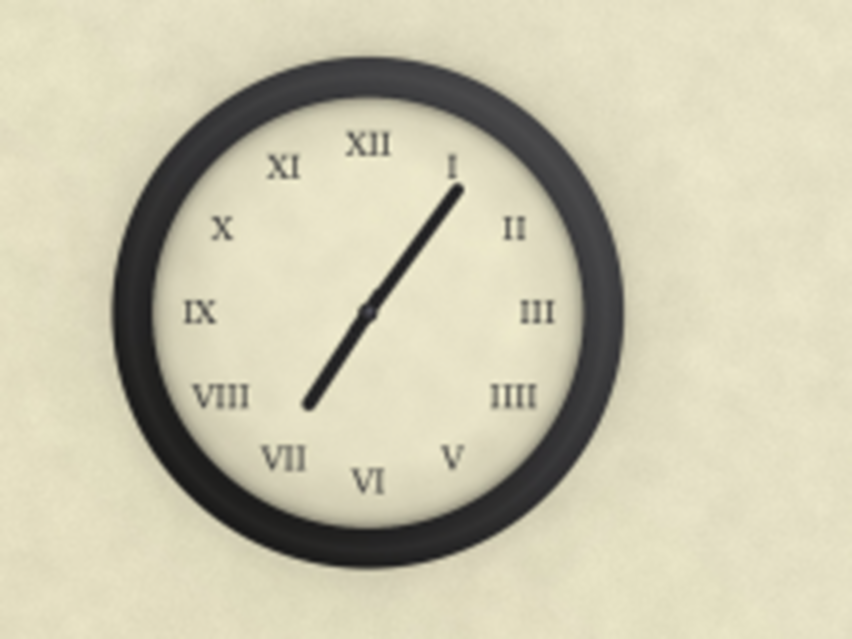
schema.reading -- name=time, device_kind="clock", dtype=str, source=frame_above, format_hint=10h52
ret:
7h06
